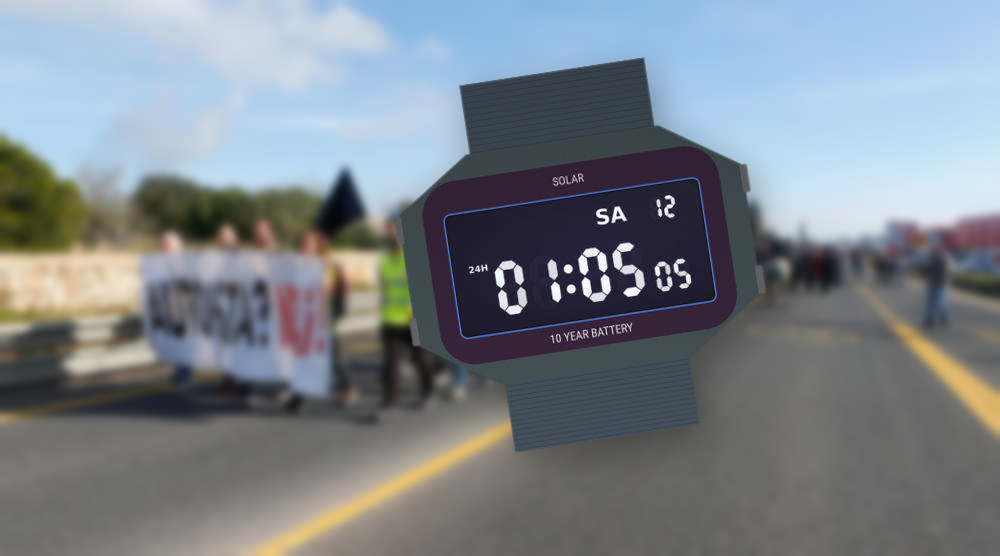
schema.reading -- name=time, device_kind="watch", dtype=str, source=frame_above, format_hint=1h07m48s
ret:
1h05m05s
